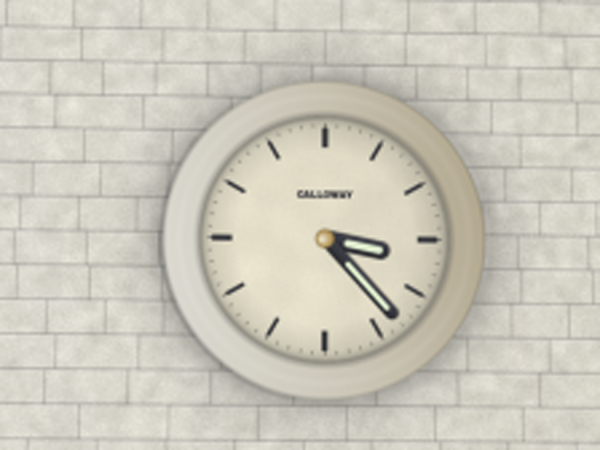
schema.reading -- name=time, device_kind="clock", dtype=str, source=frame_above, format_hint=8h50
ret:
3h23
